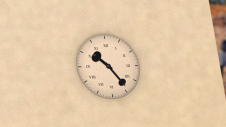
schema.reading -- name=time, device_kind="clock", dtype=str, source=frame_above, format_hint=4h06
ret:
10h24
